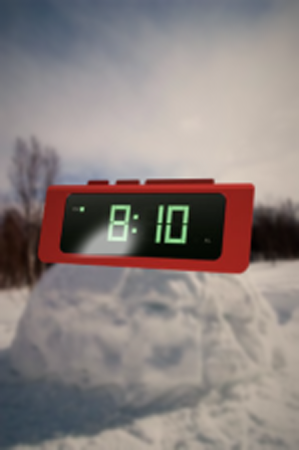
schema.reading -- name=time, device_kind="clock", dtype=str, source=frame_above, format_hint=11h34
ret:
8h10
